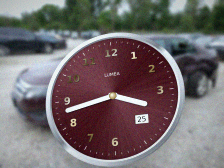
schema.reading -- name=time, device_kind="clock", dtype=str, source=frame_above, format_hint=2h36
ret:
3h43
